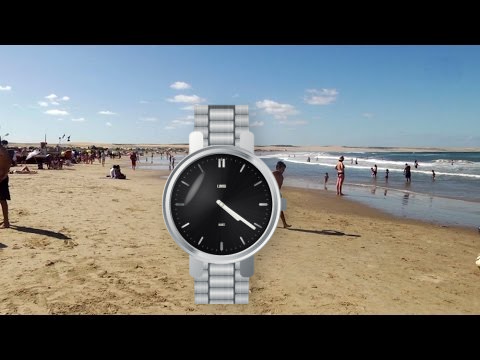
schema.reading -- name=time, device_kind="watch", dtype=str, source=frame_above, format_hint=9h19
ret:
4h21
